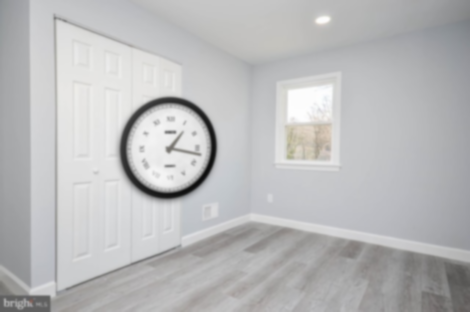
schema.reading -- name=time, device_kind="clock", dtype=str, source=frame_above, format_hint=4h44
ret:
1h17
